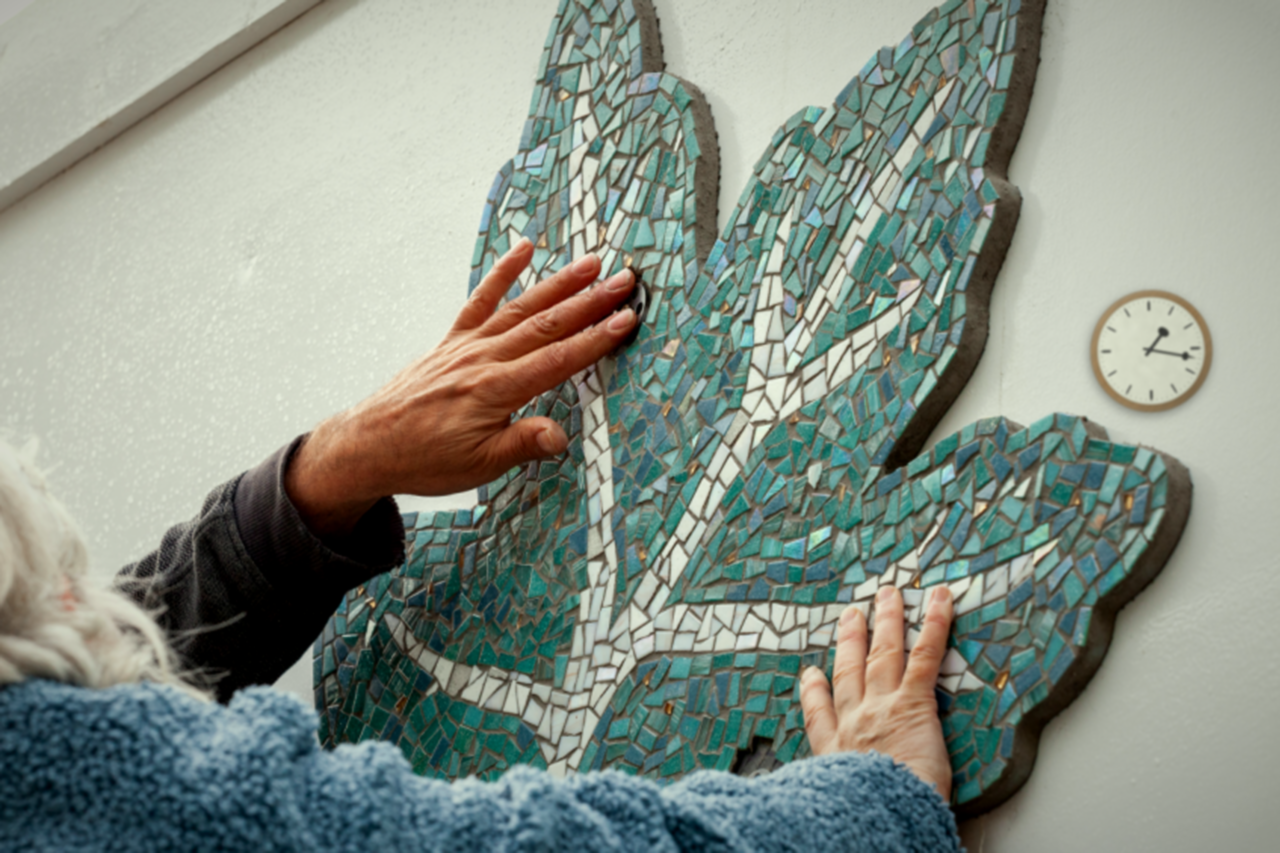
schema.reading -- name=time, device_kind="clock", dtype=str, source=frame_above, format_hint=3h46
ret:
1h17
